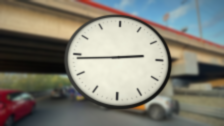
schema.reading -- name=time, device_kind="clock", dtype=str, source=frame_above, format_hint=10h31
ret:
2h44
